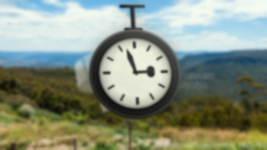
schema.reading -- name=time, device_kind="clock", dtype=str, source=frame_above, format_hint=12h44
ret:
2h57
